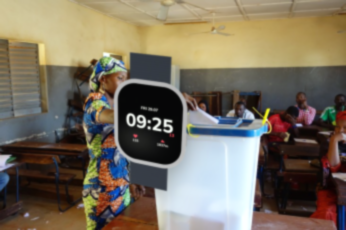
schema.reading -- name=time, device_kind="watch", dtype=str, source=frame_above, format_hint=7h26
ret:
9h25
